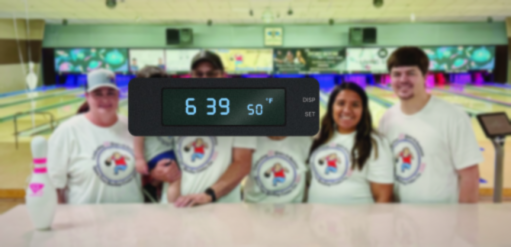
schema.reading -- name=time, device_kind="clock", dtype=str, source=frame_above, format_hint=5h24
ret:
6h39
